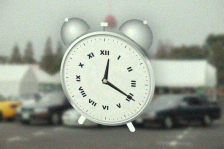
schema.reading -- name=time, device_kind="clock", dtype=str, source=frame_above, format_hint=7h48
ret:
12h20
